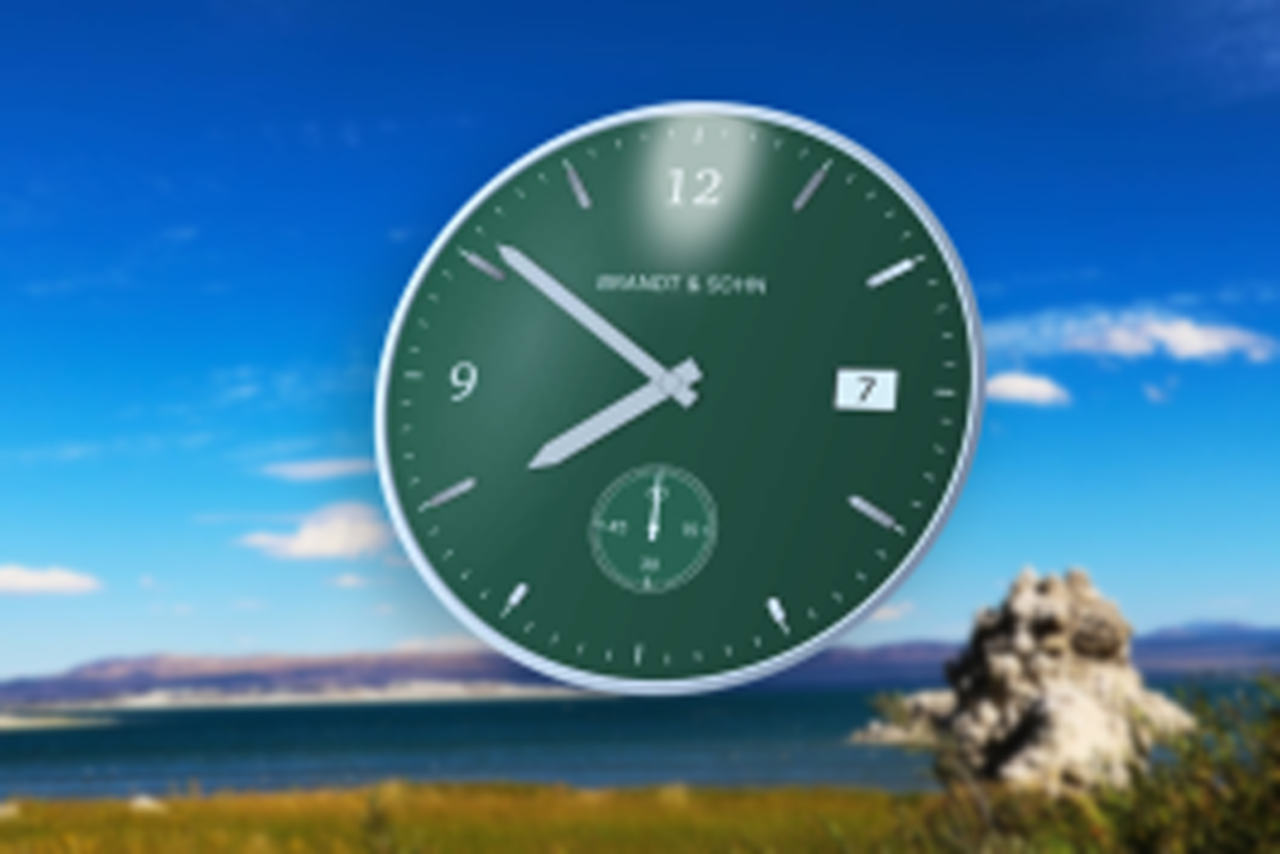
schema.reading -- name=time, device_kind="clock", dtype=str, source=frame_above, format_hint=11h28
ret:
7h51
